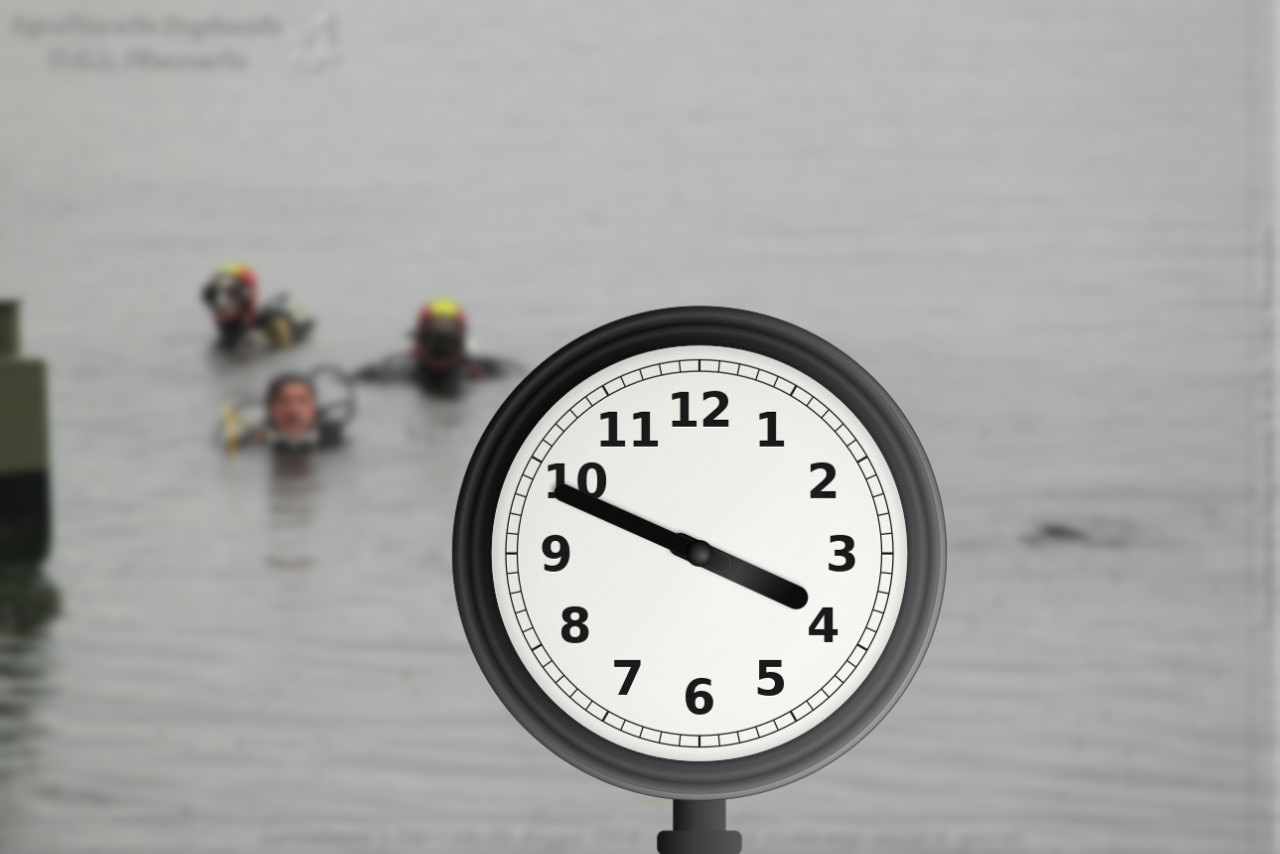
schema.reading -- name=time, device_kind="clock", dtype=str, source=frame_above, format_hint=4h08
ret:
3h49
